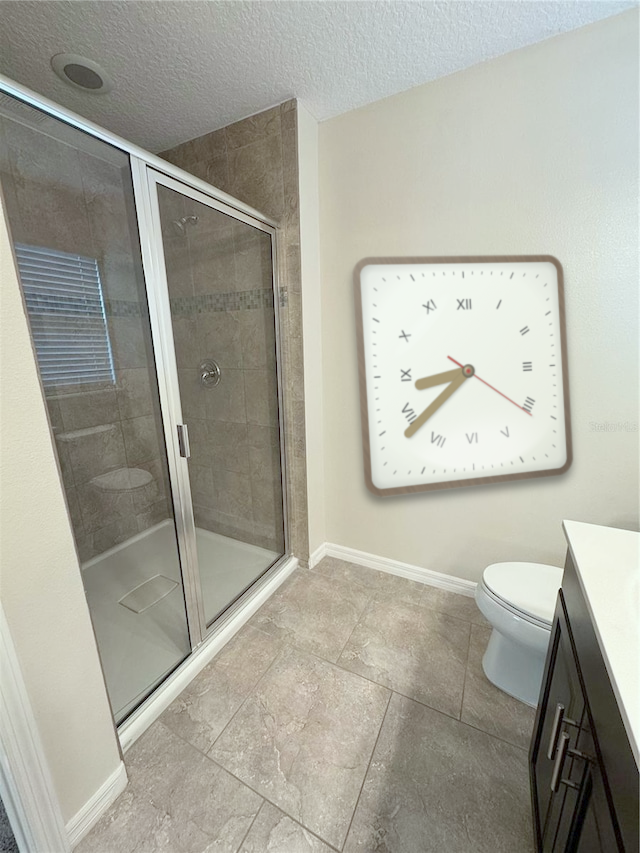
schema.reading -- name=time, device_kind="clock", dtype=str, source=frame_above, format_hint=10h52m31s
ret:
8h38m21s
